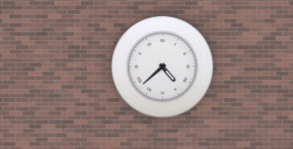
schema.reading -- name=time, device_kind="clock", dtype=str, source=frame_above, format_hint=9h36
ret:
4h38
